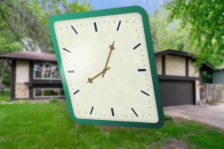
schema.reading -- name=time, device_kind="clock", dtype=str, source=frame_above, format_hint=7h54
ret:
8h05
